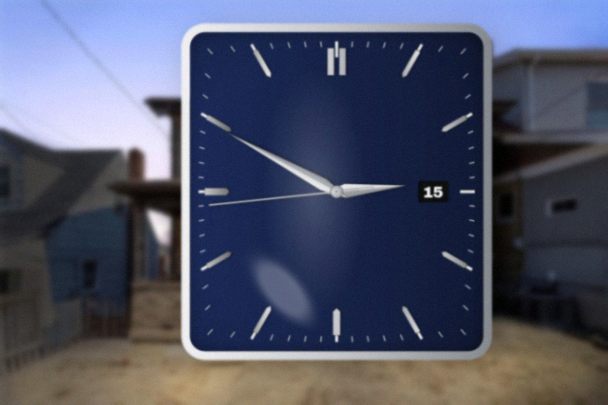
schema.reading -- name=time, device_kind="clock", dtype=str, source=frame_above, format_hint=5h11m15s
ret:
2h49m44s
